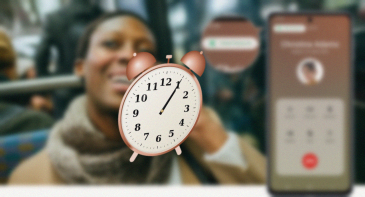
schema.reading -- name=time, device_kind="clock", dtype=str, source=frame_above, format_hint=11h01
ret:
1h05
